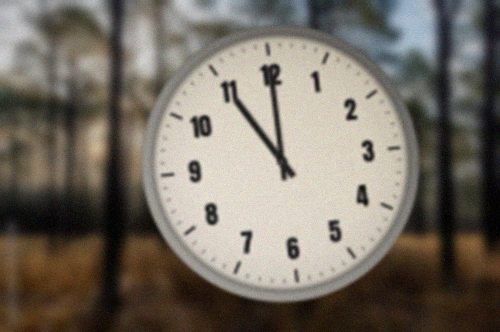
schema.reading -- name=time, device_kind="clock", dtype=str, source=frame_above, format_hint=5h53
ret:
11h00
